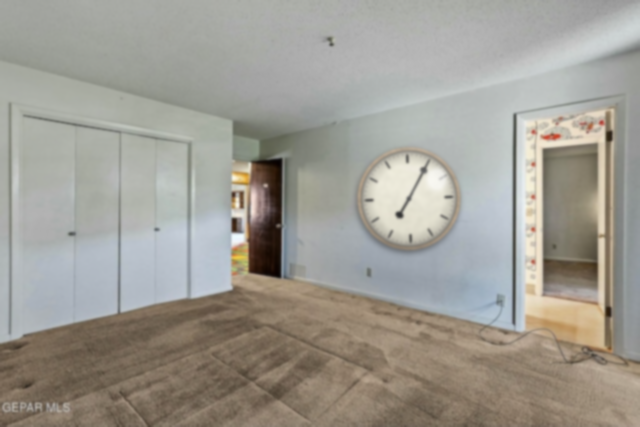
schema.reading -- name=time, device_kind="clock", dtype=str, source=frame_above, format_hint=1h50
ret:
7h05
